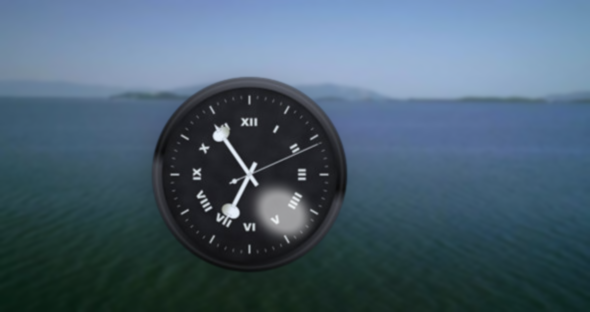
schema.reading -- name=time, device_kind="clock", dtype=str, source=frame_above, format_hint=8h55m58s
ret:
6h54m11s
